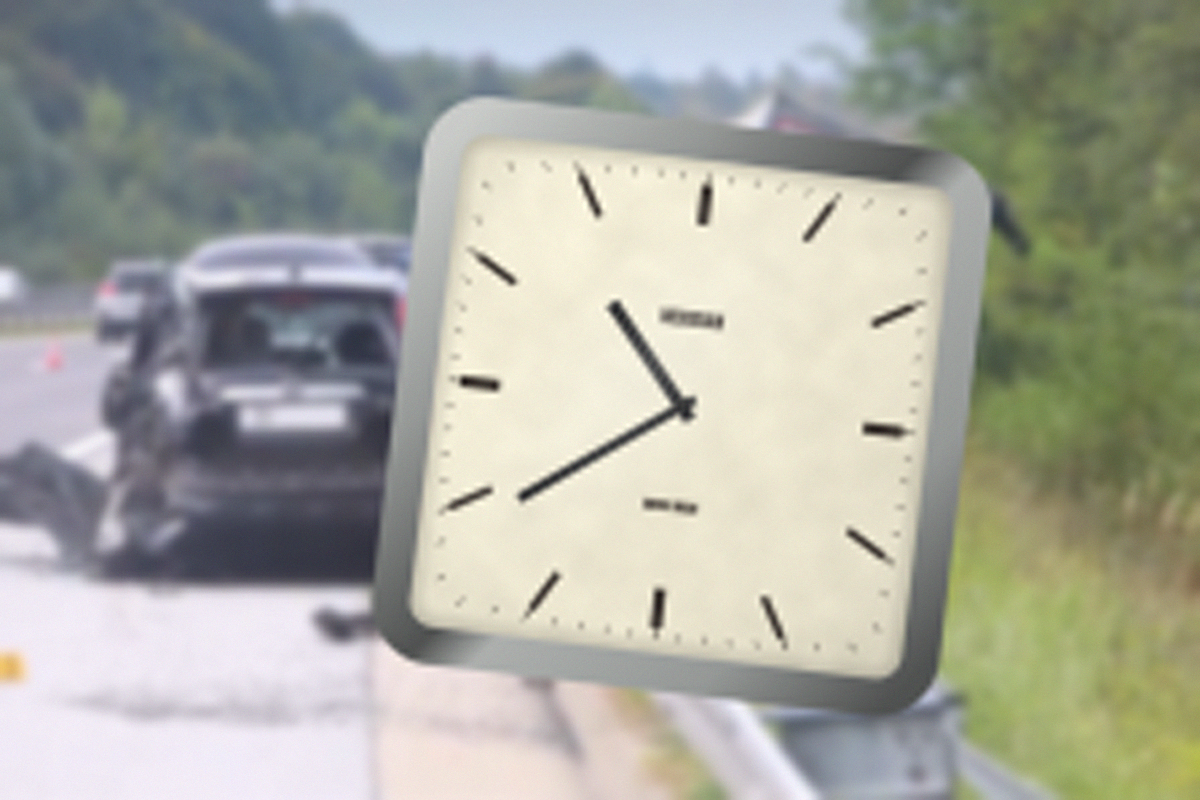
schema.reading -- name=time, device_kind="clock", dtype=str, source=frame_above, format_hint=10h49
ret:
10h39
